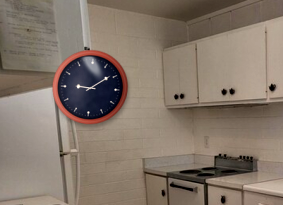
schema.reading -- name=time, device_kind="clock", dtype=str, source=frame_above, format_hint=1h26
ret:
9h09
